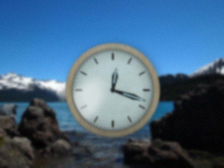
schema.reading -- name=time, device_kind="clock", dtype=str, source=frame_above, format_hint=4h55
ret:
12h18
